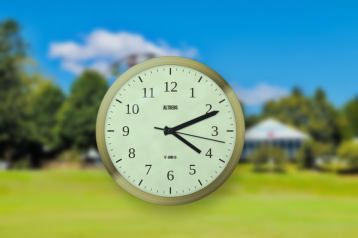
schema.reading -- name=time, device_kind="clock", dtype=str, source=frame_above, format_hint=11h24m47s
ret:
4h11m17s
